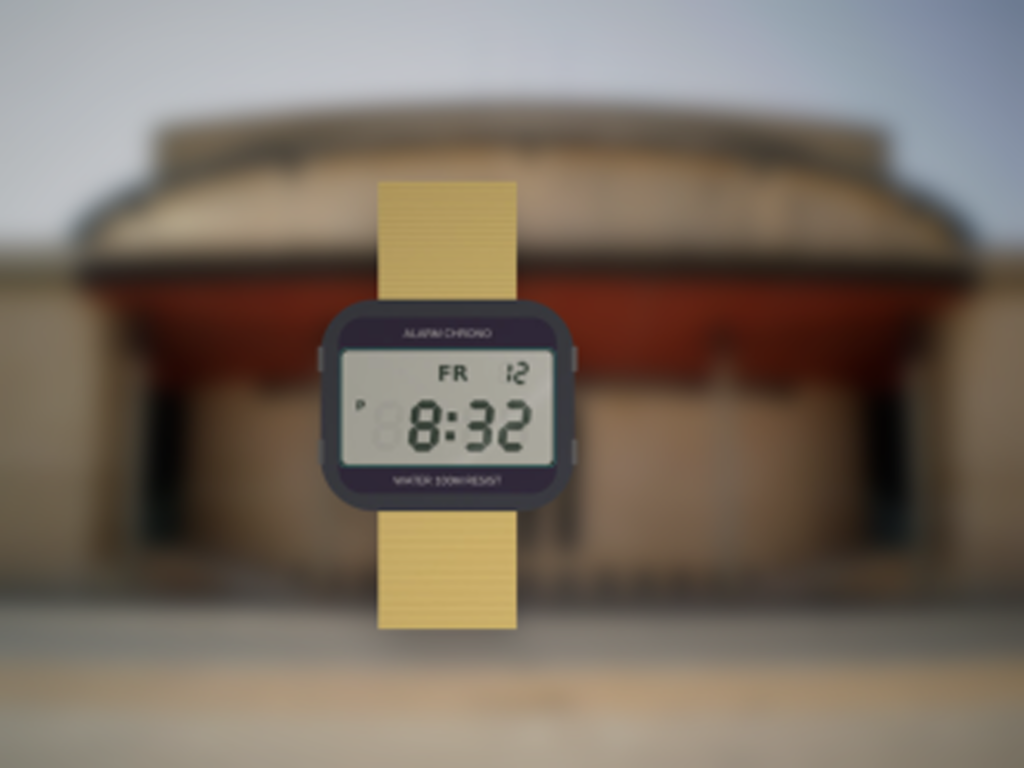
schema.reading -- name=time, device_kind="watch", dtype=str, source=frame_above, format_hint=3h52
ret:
8h32
